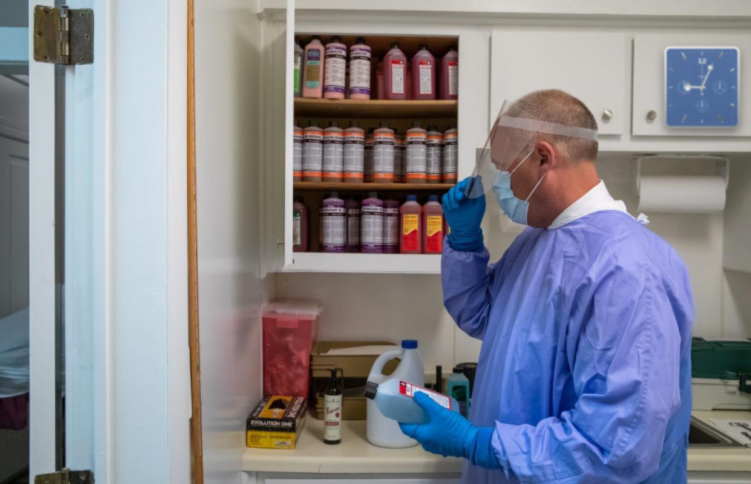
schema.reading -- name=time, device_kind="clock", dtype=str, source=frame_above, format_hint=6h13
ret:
9h04
